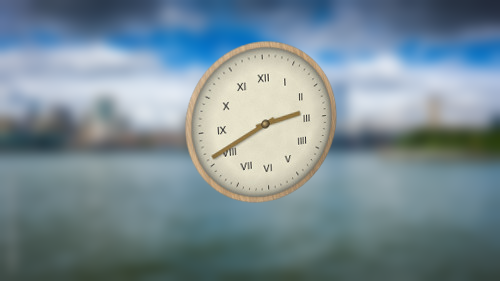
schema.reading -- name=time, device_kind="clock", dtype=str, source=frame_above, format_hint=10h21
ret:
2h41
